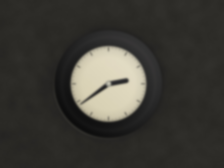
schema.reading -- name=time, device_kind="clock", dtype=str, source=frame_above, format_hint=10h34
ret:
2h39
